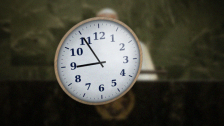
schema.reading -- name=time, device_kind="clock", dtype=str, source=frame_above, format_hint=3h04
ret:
8h55
